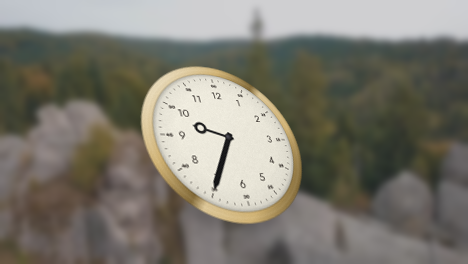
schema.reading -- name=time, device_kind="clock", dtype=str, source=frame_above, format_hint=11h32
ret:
9h35
